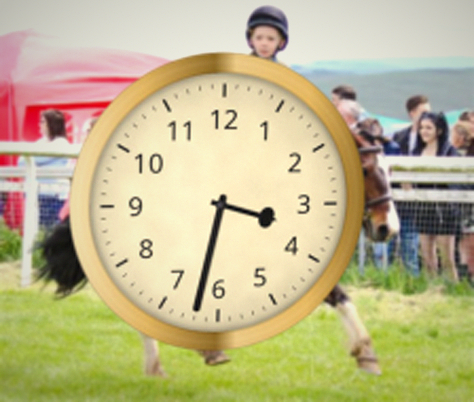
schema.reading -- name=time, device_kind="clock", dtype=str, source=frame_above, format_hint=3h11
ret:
3h32
